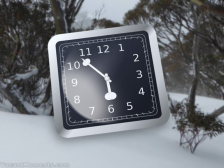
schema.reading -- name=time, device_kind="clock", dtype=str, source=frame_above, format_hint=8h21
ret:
5h53
